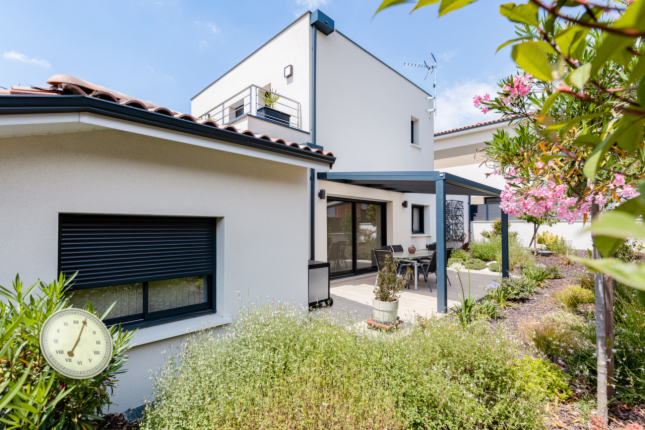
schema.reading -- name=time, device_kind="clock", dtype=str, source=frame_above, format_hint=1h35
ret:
7h04
